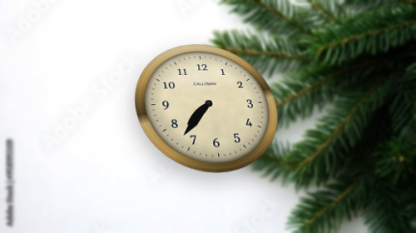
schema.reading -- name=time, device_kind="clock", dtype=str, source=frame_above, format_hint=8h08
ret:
7h37
